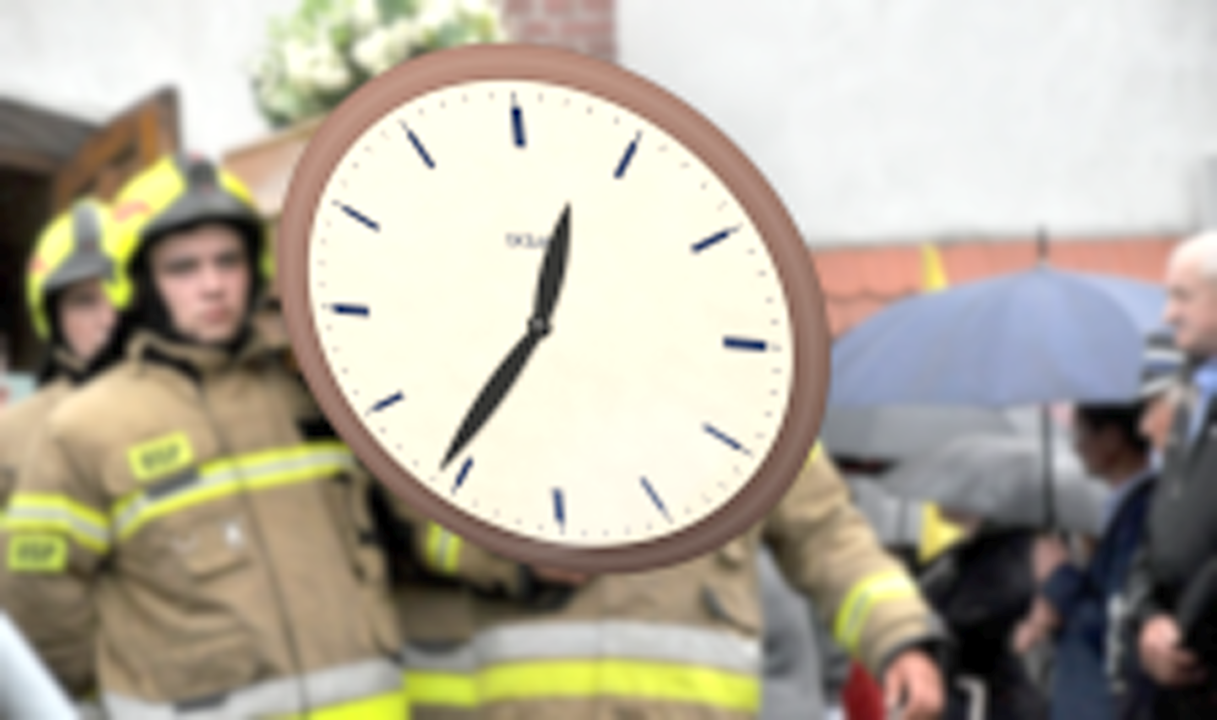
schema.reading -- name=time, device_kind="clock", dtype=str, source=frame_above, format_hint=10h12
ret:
12h36
